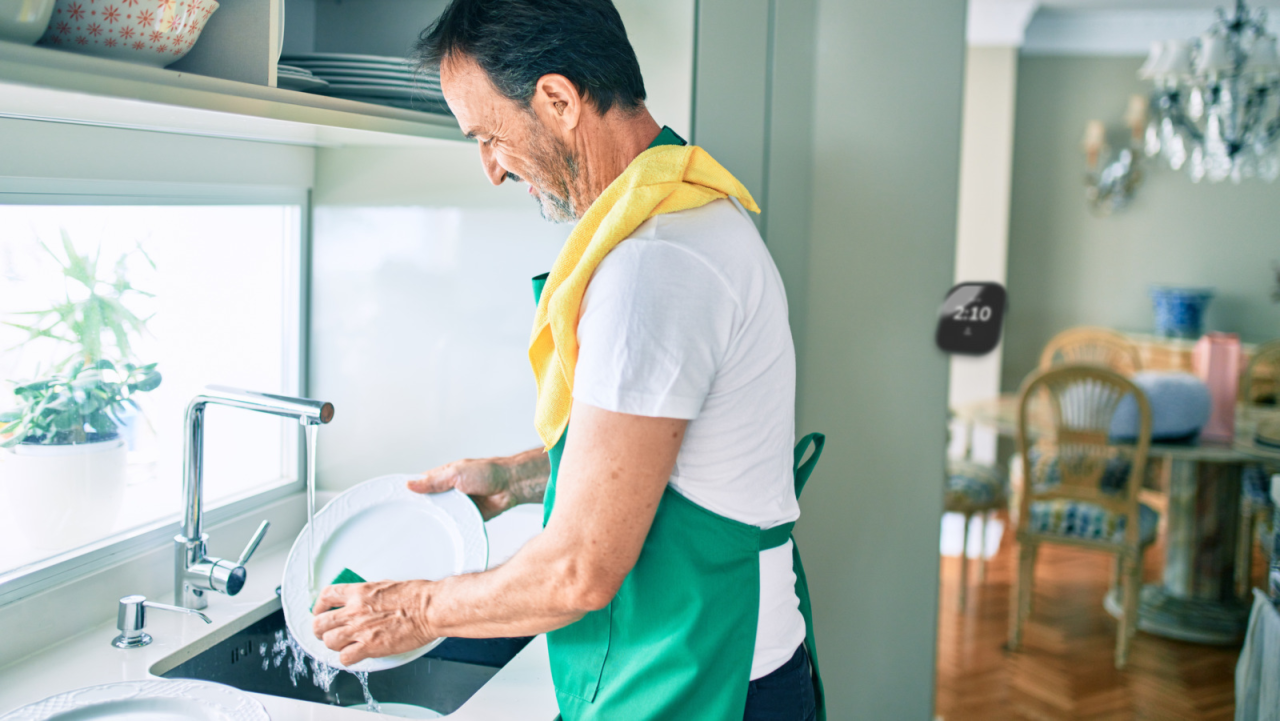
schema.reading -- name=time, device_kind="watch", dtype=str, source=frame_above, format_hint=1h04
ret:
2h10
